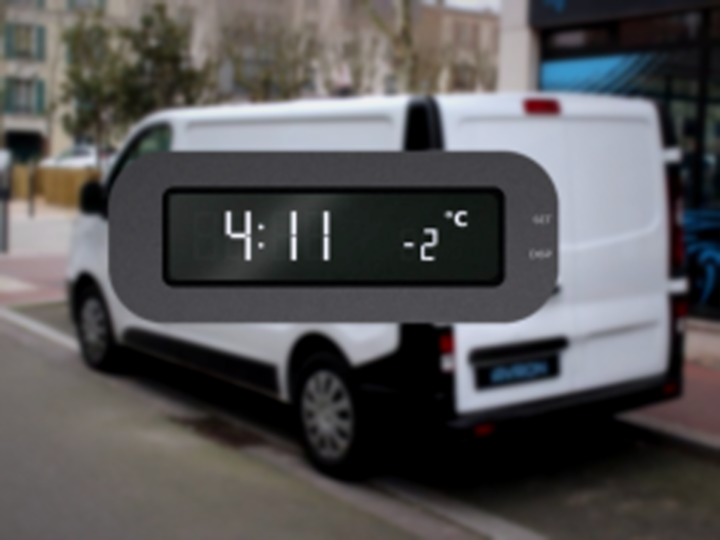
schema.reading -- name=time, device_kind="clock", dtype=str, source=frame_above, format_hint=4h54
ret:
4h11
